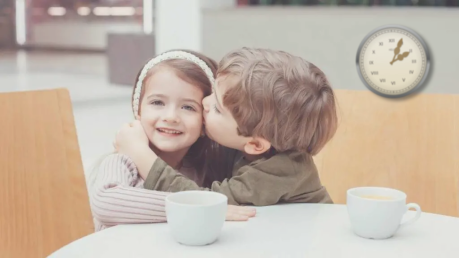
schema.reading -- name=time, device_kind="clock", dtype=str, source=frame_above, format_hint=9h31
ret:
2h04
